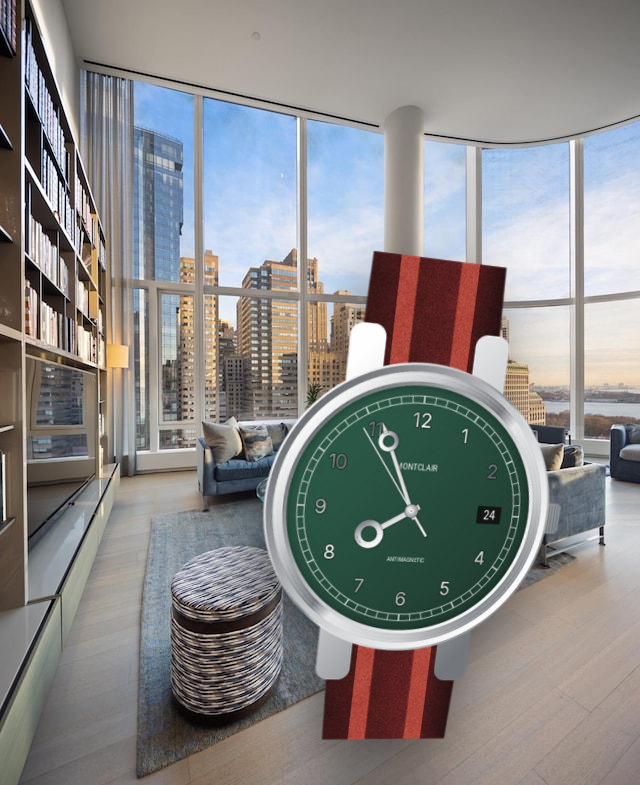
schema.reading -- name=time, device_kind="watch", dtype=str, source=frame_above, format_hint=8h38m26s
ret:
7h55m54s
